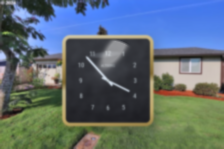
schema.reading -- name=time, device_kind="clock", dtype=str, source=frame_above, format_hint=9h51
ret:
3h53
